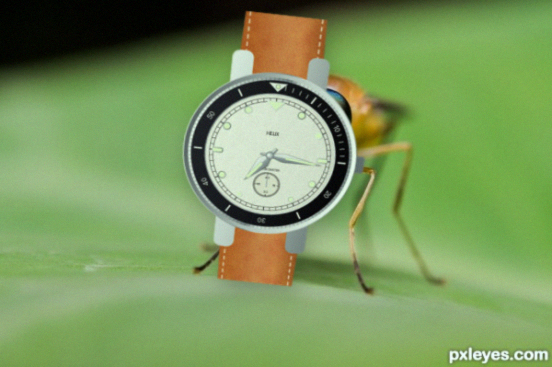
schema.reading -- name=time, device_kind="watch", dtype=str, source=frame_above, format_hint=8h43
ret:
7h16
